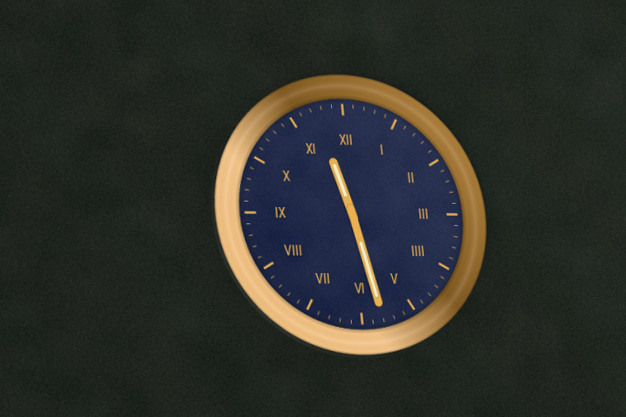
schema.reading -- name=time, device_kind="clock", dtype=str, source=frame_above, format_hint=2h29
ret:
11h28
